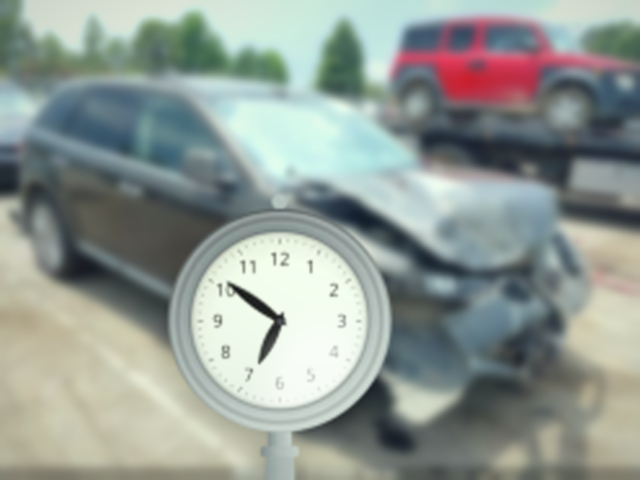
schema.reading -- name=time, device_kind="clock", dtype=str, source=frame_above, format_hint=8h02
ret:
6h51
